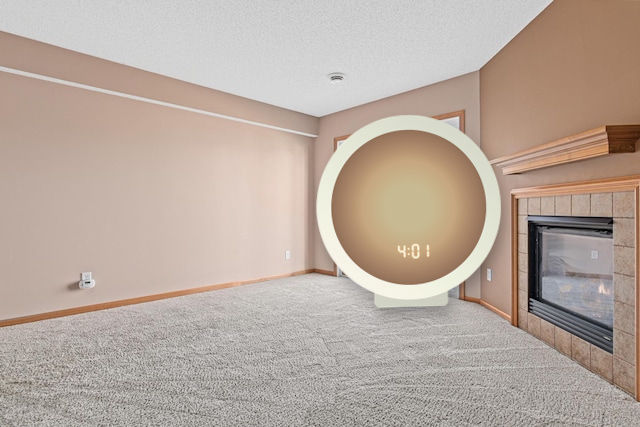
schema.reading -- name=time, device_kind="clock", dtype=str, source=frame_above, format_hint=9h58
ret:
4h01
